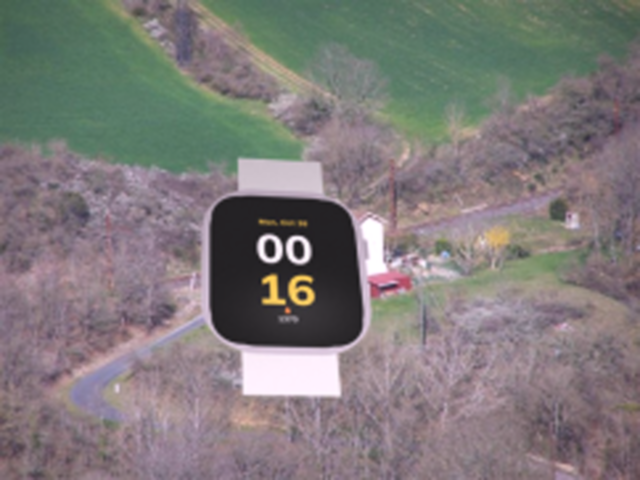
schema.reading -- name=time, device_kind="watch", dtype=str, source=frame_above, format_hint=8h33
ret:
0h16
